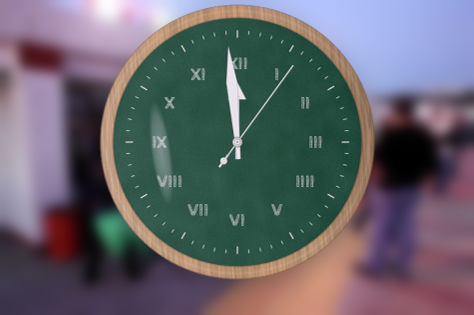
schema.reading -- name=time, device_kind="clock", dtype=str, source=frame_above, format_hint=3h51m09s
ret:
11h59m06s
